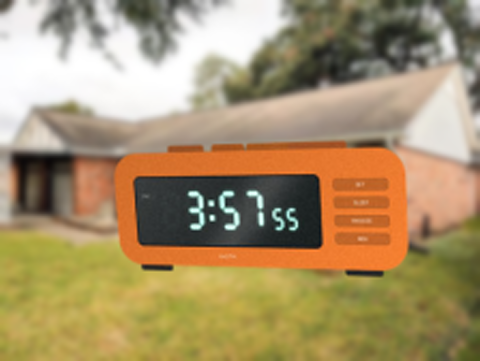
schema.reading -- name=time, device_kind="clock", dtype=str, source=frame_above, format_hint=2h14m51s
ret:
3h57m55s
